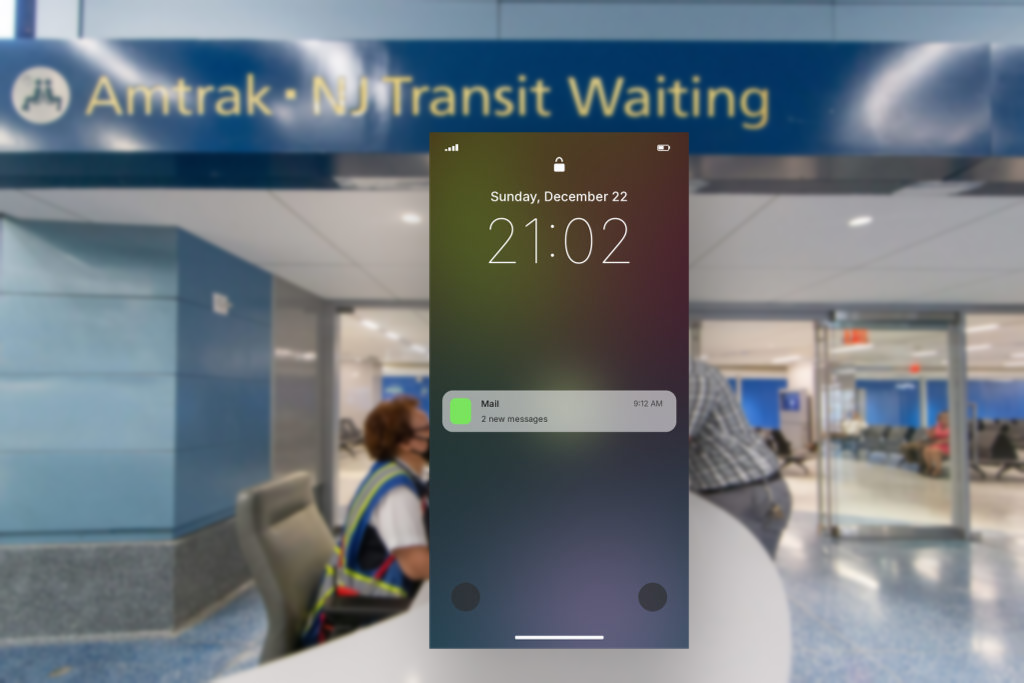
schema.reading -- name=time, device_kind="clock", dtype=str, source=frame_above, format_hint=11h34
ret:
21h02
